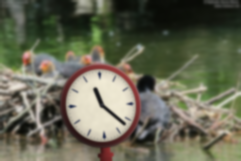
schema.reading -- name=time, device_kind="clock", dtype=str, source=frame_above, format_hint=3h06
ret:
11h22
